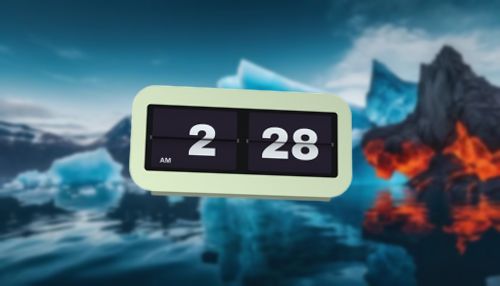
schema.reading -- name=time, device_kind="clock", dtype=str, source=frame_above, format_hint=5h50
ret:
2h28
